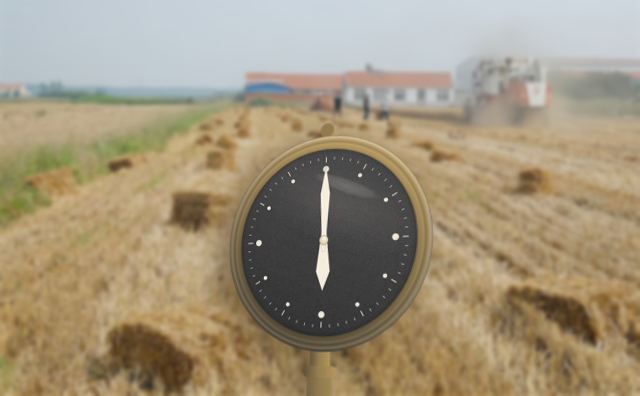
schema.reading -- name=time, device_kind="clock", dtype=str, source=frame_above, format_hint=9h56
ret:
6h00
